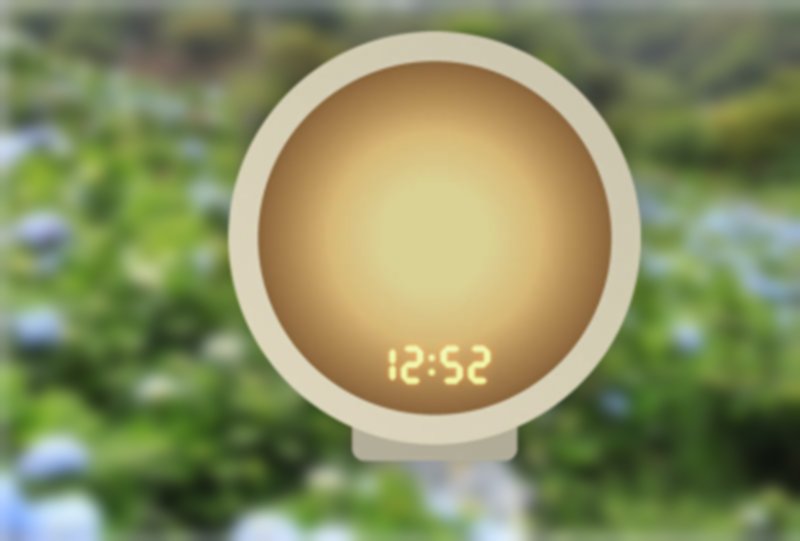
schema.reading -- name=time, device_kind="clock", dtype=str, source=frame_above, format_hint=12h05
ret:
12h52
